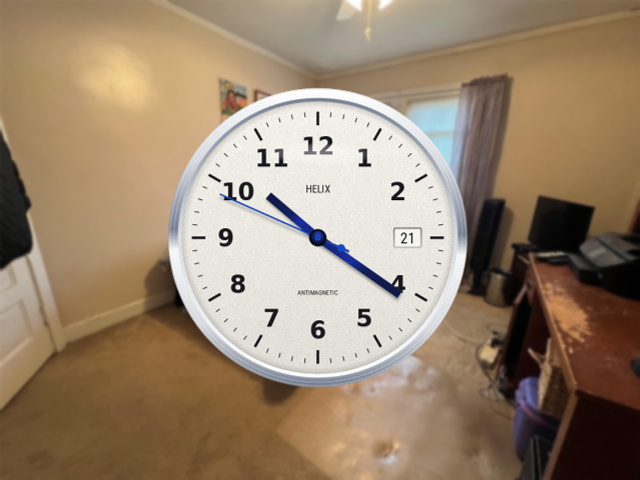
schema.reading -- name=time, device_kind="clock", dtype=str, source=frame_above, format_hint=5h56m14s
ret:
10h20m49s
